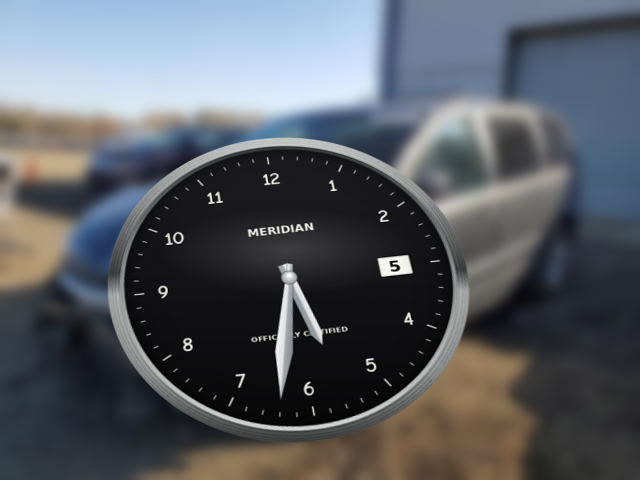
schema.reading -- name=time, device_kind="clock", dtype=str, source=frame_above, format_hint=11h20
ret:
5h32
